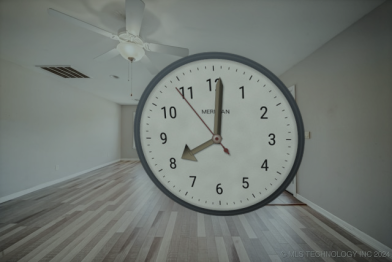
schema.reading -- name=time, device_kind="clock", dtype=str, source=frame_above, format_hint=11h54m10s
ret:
8h00m54s
